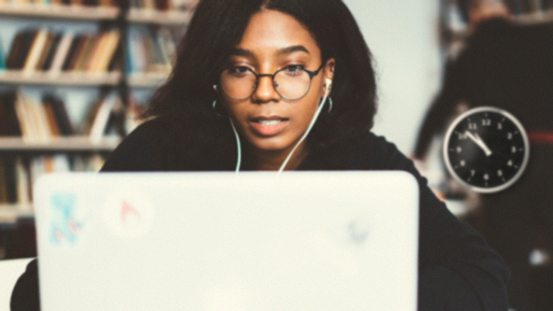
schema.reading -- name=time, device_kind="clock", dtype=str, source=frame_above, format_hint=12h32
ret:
10h52
